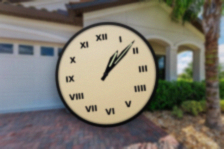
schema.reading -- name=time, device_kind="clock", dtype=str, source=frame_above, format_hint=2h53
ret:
1h08
